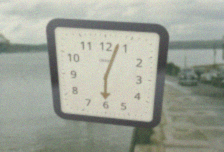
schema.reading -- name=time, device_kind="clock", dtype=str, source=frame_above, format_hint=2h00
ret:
6h03
